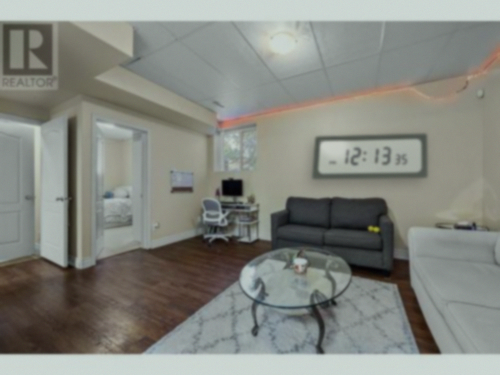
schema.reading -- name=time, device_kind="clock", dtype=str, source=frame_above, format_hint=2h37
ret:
12h13
